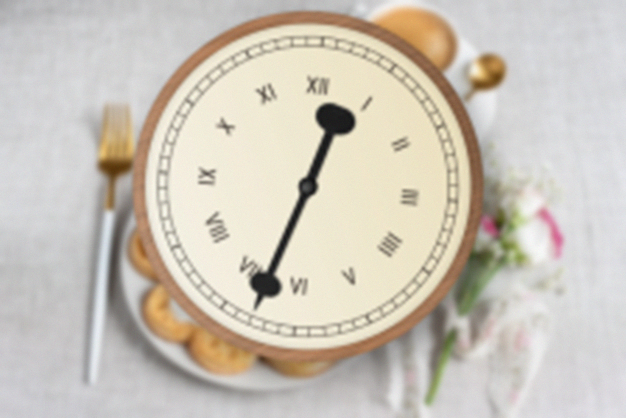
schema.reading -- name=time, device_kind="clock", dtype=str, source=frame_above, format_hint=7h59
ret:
12h33
